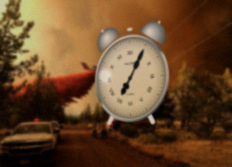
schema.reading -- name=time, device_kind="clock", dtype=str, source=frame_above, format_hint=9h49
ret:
7h05
